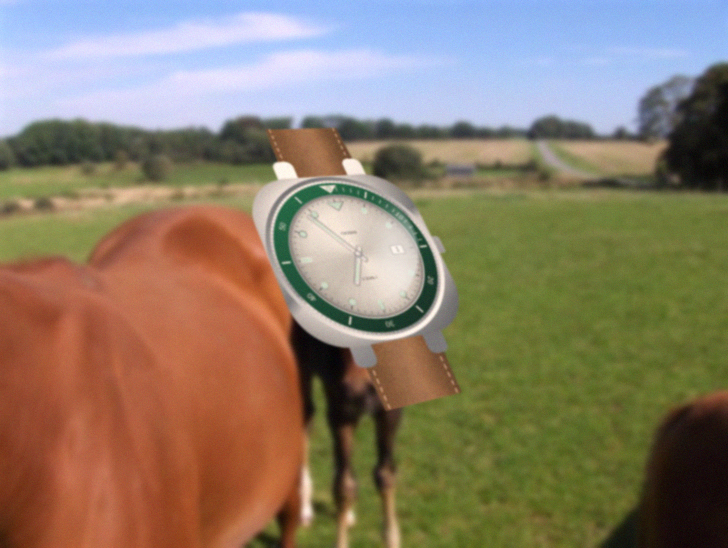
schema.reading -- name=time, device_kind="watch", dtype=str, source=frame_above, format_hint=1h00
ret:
6h54
